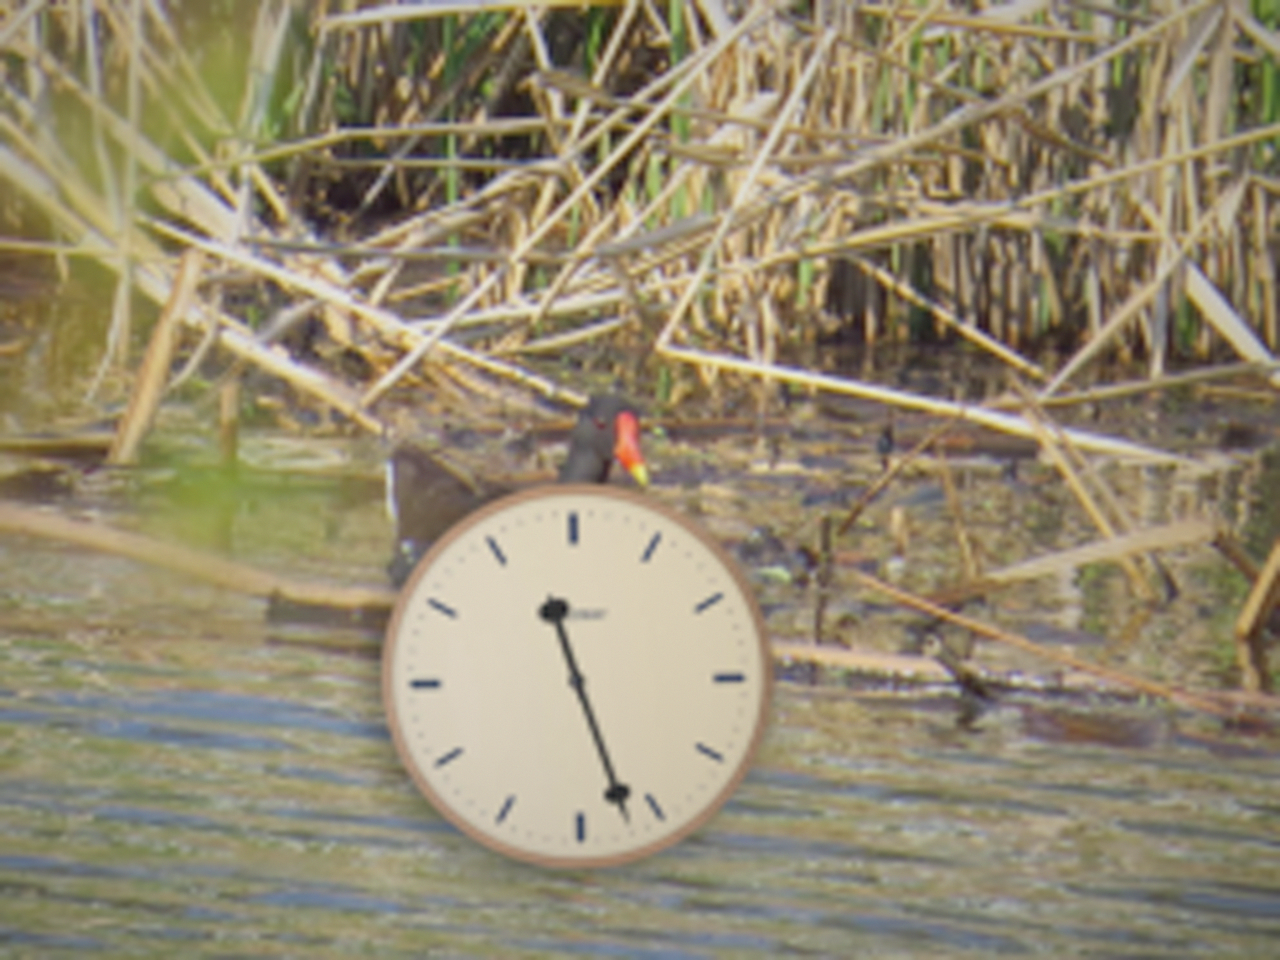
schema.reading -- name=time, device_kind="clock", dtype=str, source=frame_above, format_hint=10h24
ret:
11h27
